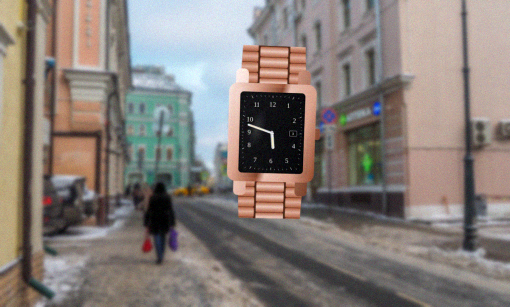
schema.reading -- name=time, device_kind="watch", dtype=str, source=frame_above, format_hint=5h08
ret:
5h48
